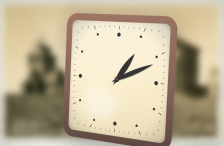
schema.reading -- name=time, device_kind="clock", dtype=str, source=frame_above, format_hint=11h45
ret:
1h11
